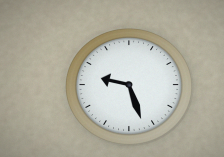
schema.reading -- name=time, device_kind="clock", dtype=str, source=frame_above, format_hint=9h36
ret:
9h27
